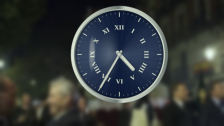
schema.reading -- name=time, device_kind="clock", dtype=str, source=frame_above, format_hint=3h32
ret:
4h35
